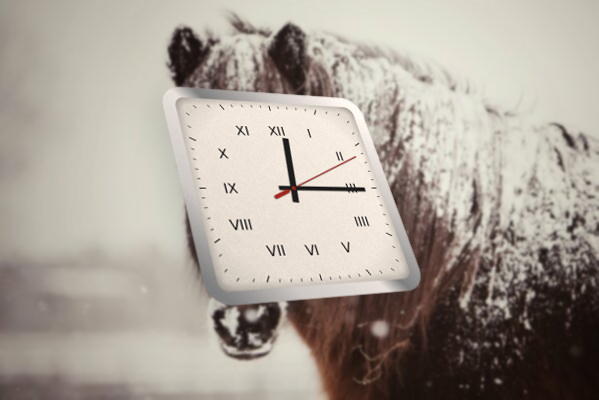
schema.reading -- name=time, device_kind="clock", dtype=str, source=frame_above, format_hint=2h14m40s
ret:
12h15m11s
